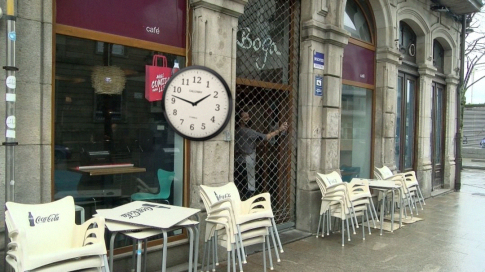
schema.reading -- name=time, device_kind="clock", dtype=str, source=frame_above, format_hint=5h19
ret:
1h47
